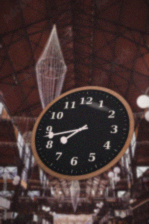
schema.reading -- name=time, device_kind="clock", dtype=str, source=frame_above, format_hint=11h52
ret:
7h43
